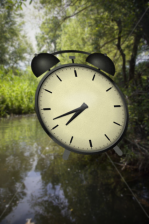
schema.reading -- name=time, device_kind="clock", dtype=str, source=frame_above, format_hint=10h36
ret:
7h42
